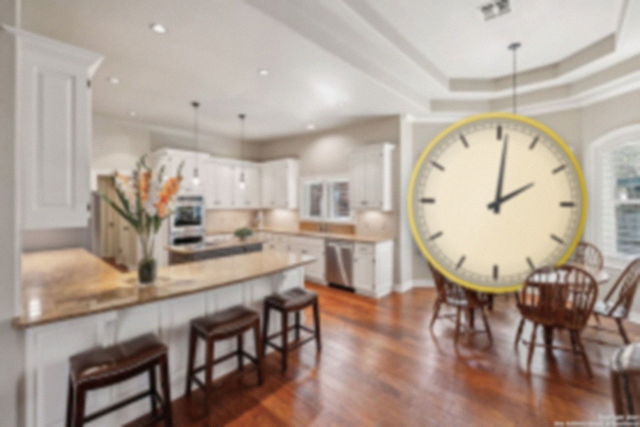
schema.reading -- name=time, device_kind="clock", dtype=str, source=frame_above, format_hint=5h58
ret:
2h01
